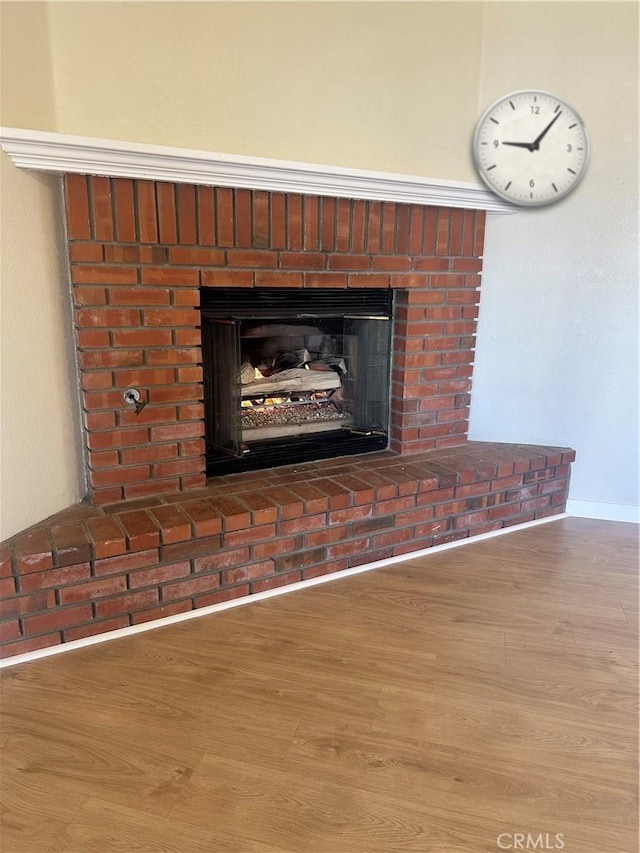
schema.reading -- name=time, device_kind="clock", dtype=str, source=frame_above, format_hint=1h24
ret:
9h06
